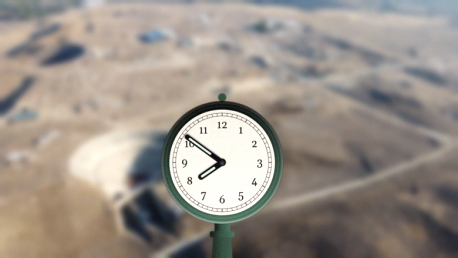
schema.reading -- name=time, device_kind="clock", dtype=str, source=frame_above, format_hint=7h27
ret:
7h51
